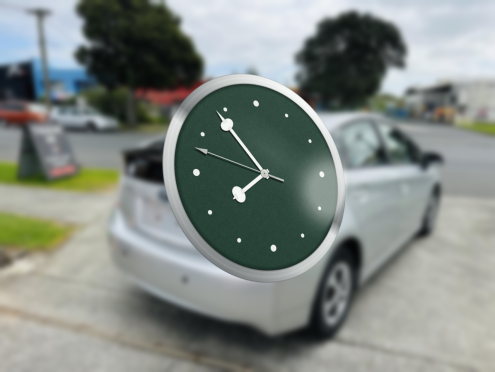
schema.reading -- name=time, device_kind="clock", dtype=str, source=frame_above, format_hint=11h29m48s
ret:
7h53m48s
